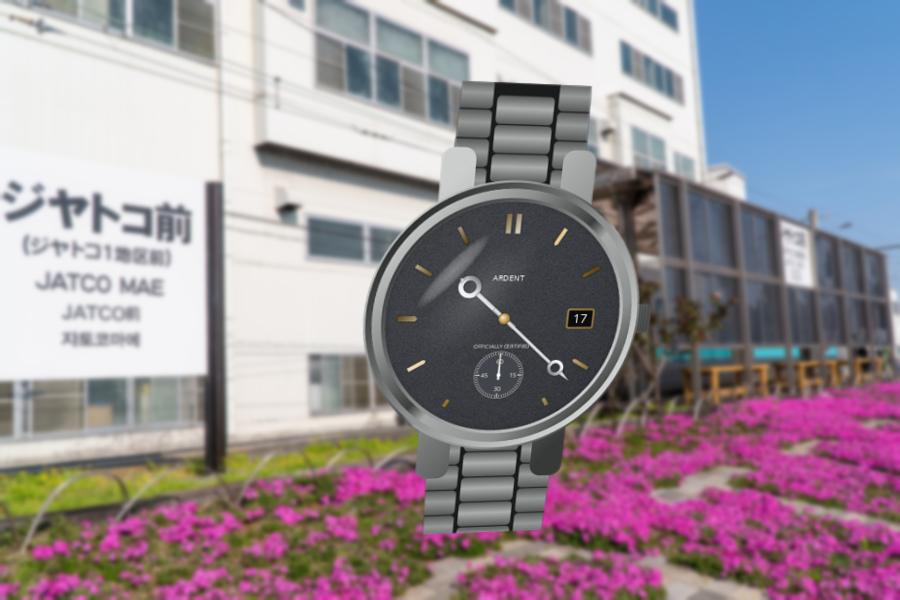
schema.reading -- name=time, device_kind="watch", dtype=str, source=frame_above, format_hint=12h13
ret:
10h22
